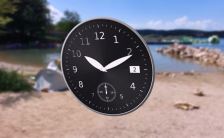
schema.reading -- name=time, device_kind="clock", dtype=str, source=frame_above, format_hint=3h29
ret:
10h11
